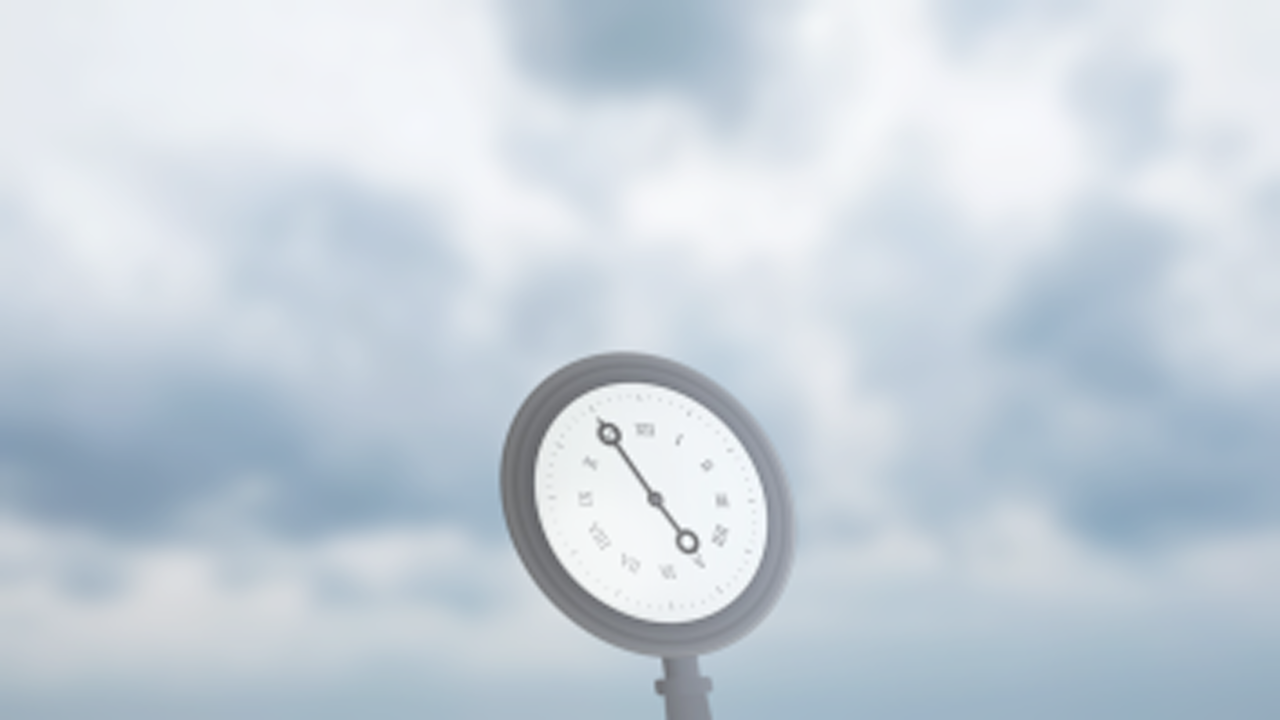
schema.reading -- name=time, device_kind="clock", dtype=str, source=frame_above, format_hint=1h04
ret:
4h55
